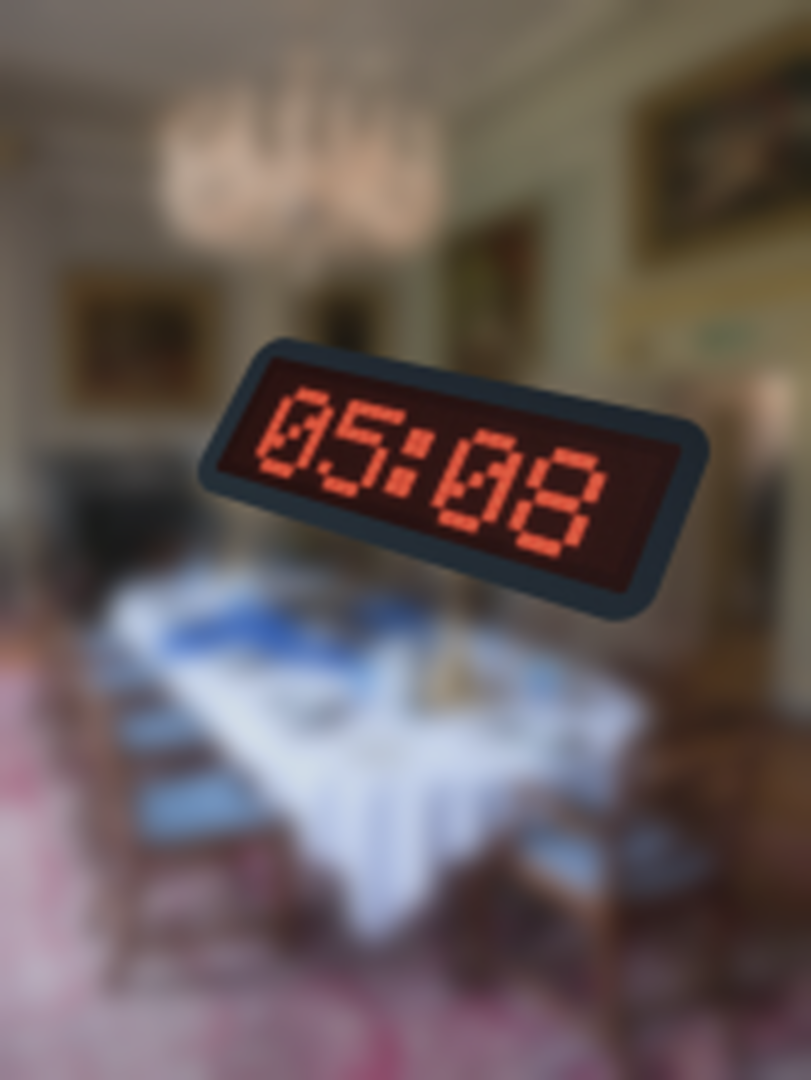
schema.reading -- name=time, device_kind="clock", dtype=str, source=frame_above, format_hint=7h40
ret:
5h08
